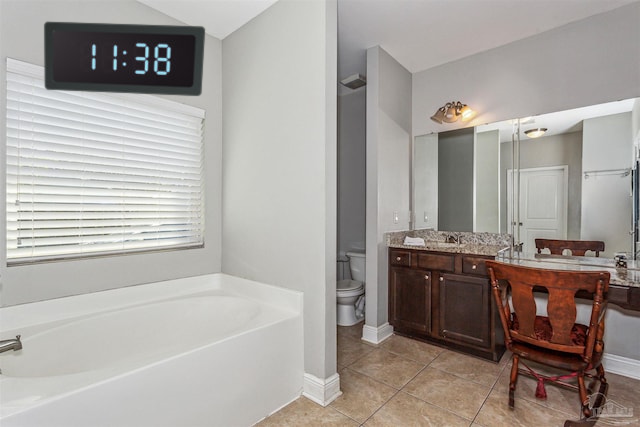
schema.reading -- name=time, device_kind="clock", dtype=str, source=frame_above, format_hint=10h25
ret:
11h38
